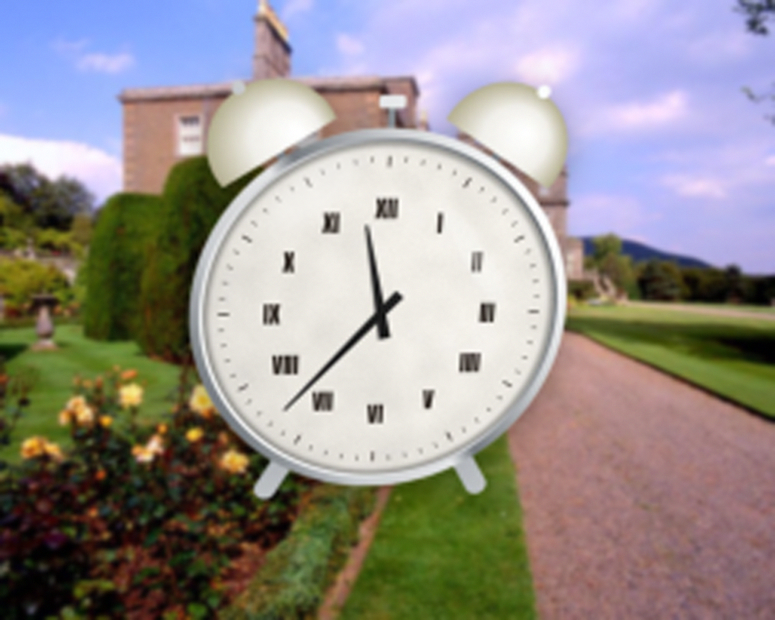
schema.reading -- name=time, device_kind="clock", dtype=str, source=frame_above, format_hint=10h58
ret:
11h37
